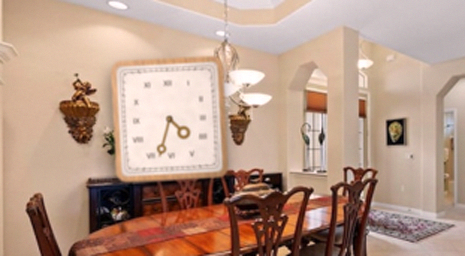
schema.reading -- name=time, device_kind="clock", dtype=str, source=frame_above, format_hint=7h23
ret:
4h33
